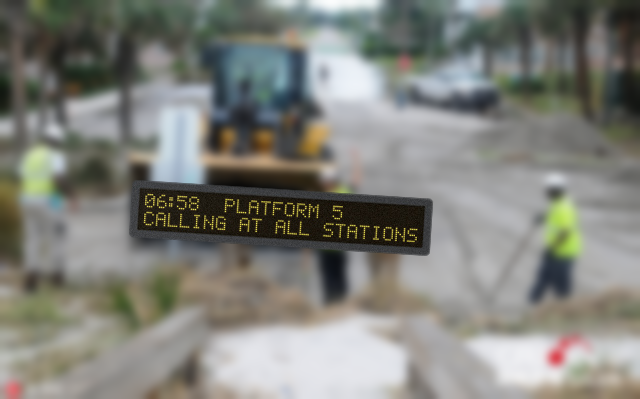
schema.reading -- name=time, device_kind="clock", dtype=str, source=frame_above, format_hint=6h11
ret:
6h58
